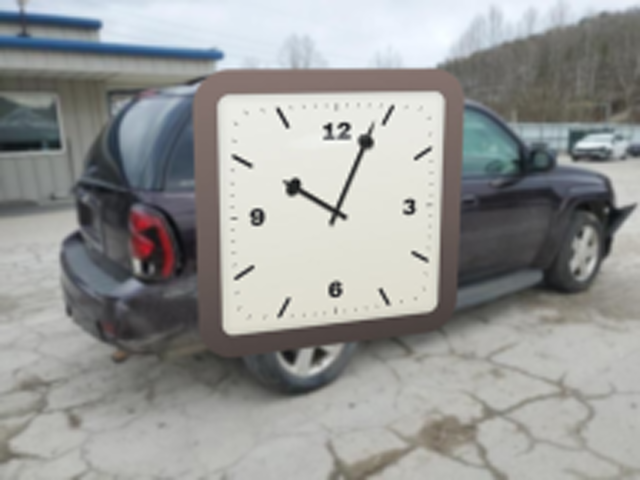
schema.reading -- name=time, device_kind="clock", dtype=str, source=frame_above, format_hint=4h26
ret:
10h04
